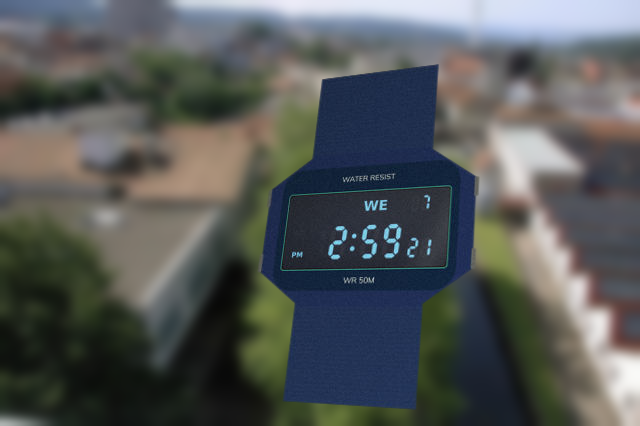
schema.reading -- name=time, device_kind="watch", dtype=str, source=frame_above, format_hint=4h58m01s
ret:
2h59m21s
